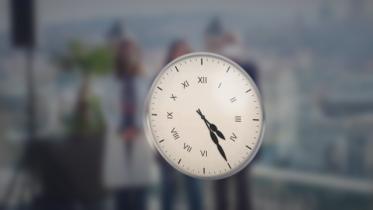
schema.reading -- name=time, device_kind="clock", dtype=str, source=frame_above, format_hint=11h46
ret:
4h25
